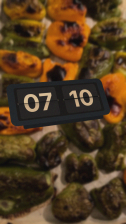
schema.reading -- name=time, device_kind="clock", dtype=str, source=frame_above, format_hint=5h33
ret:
7h10
